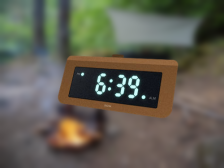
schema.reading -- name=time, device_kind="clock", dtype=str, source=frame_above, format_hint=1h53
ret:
6h39
